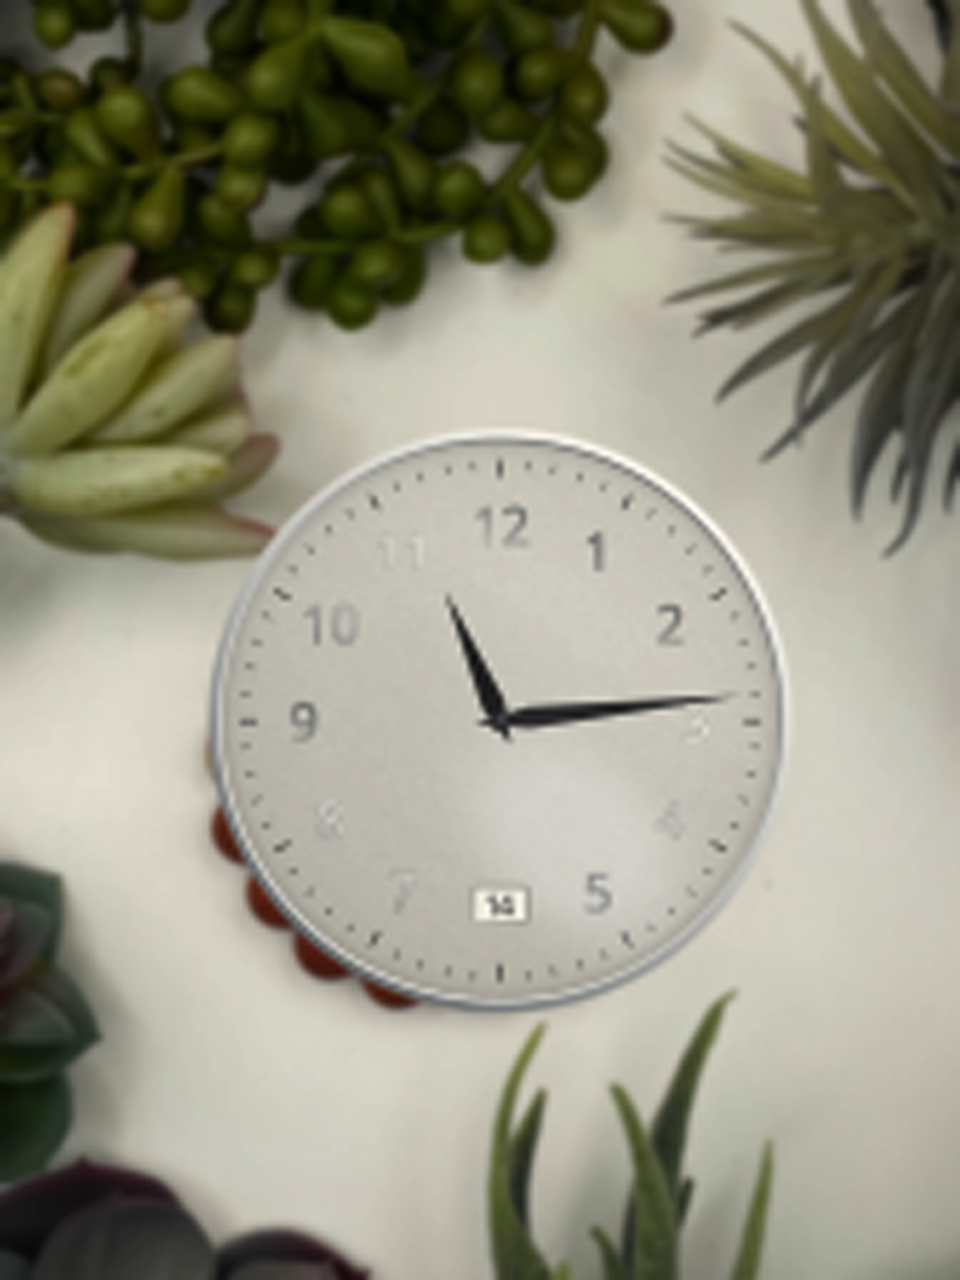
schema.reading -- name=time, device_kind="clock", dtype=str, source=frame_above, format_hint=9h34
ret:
11h14
